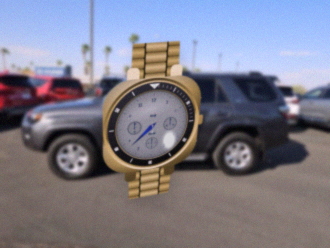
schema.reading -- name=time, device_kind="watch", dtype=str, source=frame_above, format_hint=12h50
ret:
7h38
